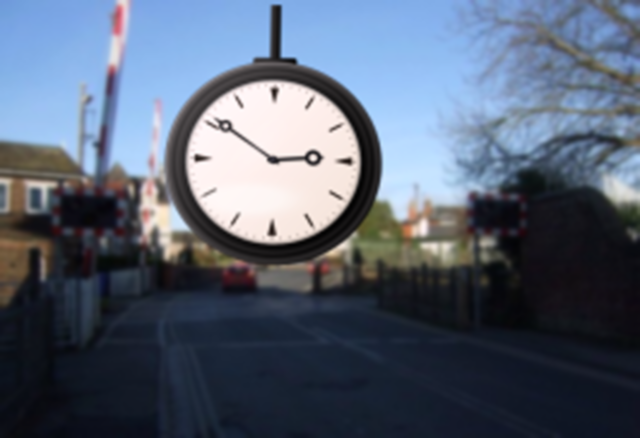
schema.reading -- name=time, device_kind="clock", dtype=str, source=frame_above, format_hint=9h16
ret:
2h51
